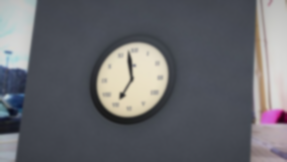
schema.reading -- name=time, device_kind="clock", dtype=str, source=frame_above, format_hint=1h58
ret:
6h58
